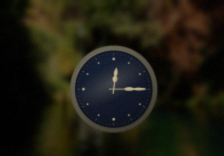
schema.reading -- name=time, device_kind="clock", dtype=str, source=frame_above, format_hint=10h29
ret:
12h15
